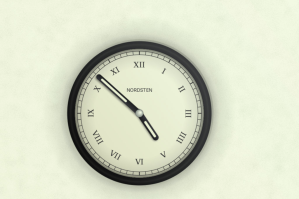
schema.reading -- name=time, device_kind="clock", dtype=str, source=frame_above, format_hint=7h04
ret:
4h52
